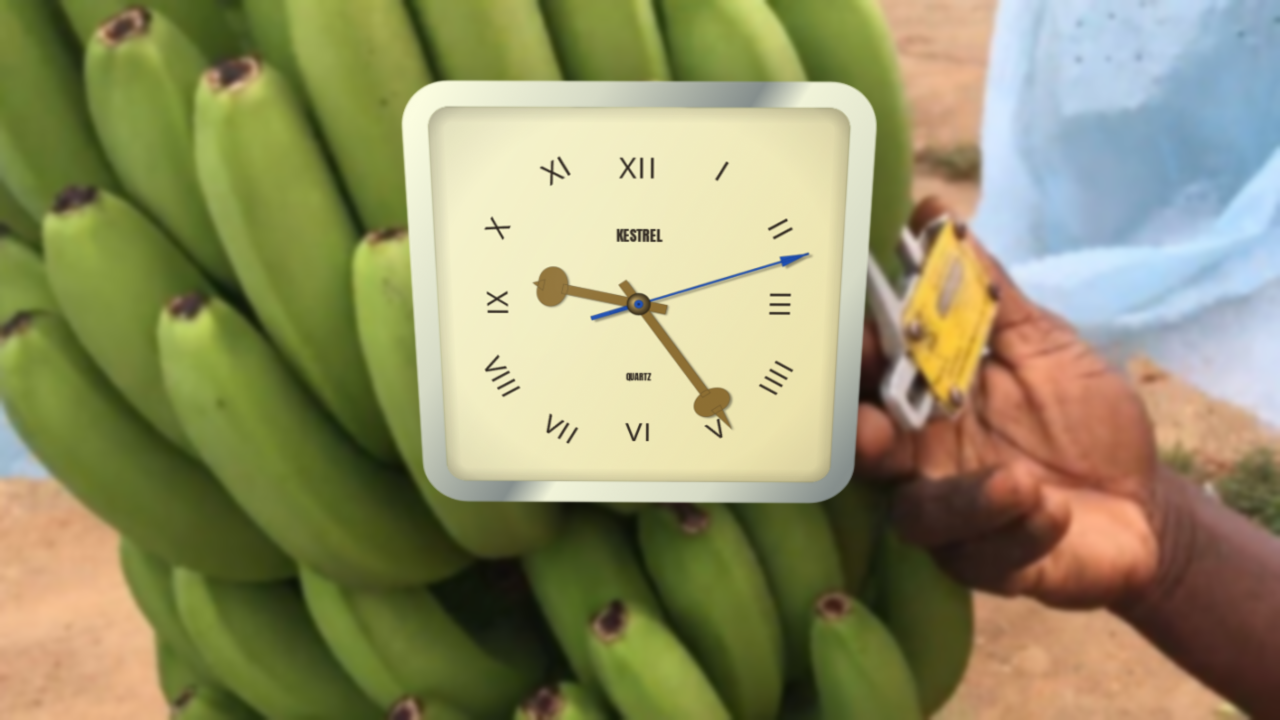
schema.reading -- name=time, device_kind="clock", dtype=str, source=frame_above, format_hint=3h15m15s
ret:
9h24m12s
